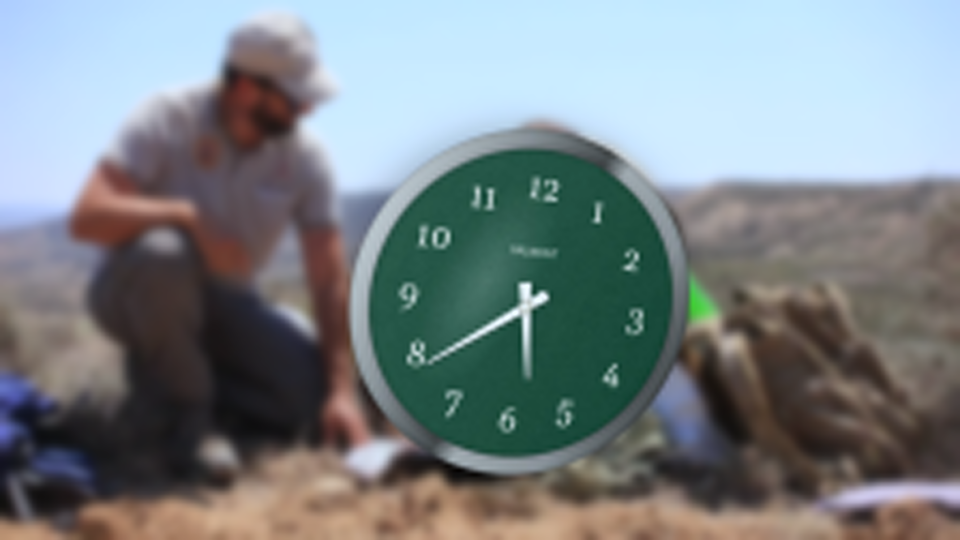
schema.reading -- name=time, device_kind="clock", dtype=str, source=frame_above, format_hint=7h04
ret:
5h39
